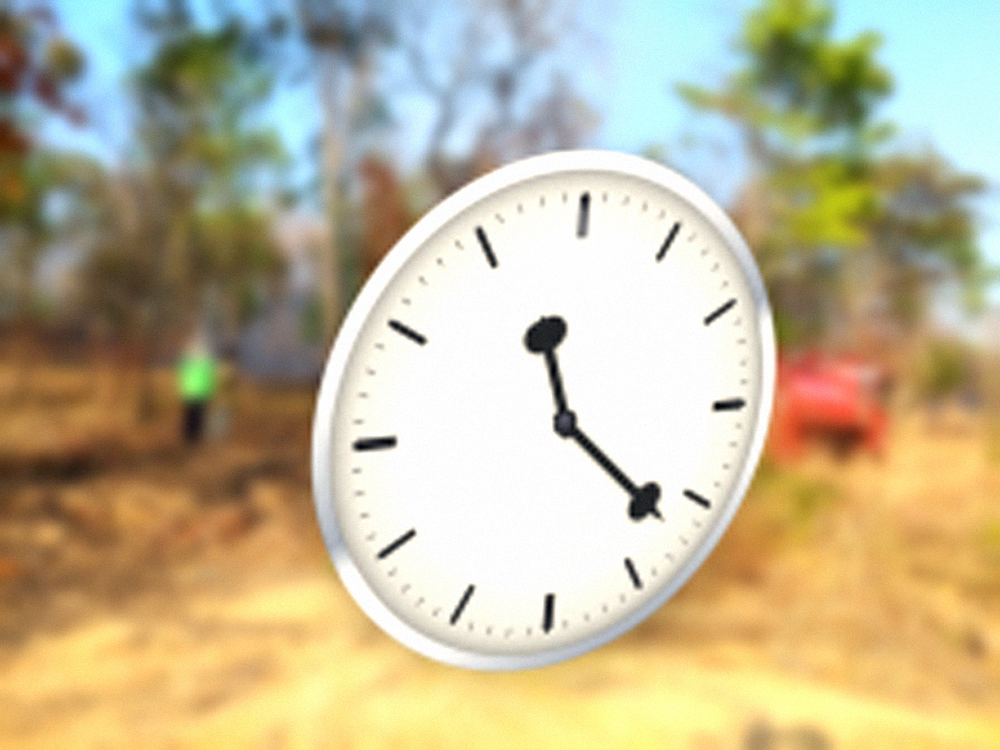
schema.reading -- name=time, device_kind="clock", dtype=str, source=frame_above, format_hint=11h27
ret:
11h22
